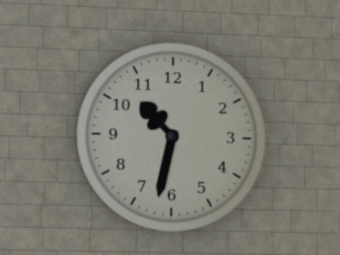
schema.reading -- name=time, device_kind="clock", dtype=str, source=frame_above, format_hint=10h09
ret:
10h32
